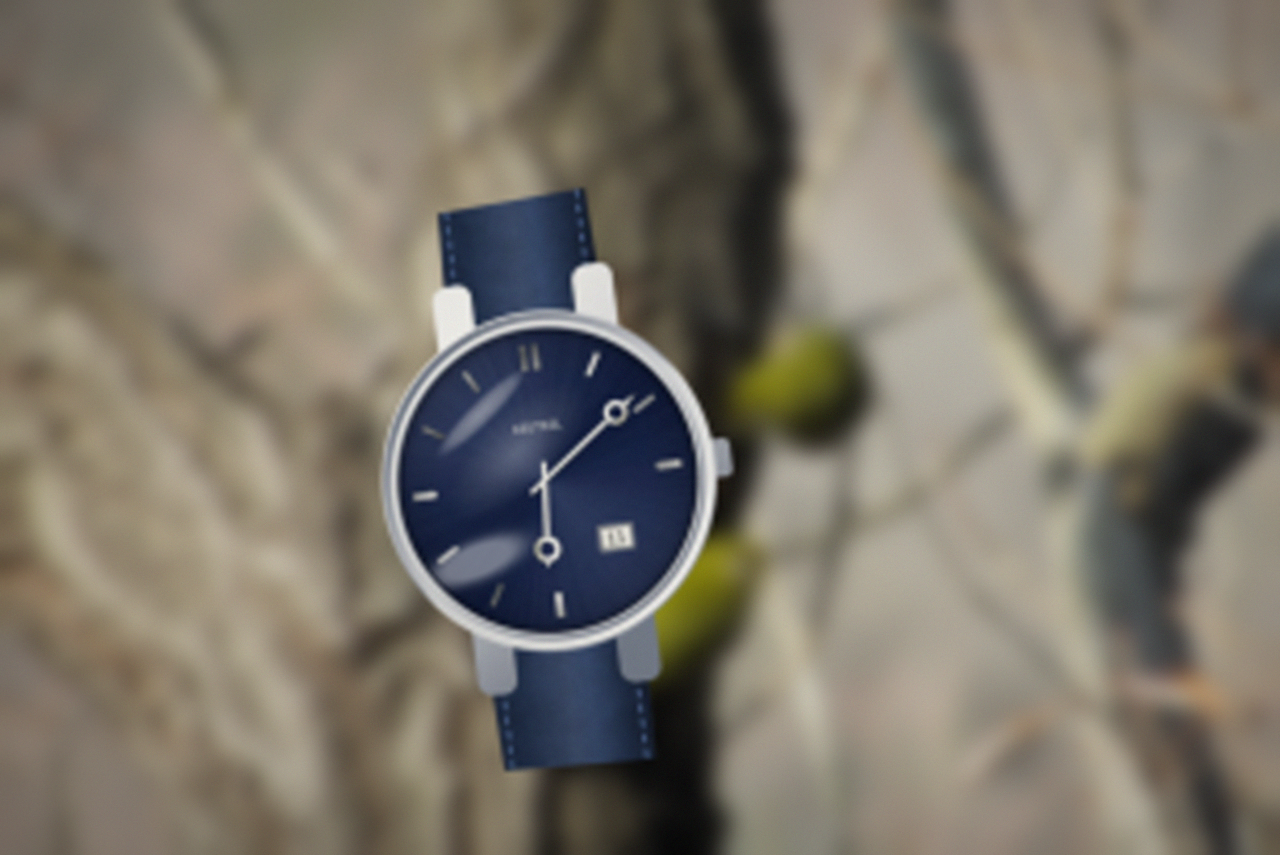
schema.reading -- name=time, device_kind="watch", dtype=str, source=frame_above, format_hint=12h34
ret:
6h09
